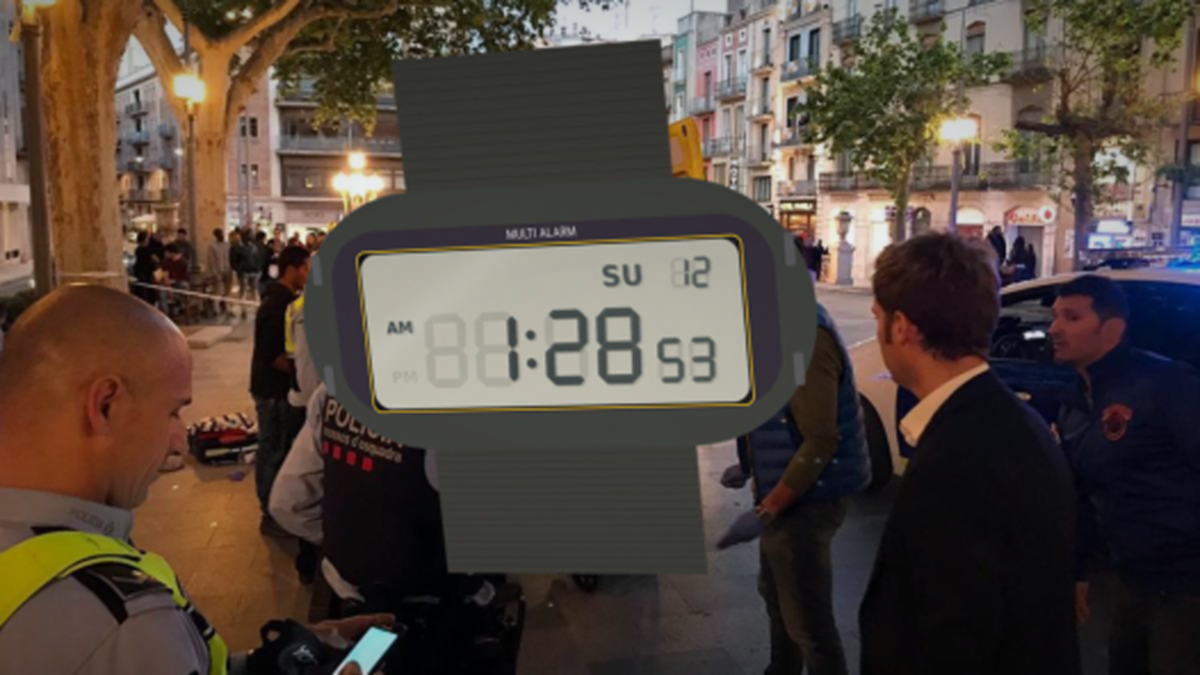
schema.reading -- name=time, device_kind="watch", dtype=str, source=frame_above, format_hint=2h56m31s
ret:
1h28m53s
